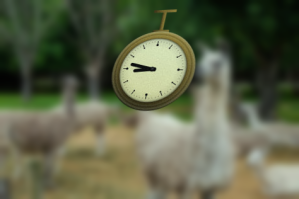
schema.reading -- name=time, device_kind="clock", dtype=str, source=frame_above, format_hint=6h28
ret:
8h47
